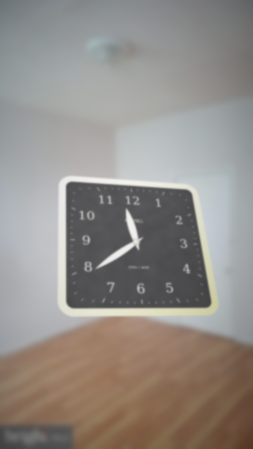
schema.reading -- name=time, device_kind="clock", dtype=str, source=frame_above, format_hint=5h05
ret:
11h39
